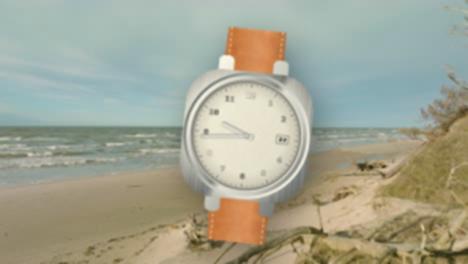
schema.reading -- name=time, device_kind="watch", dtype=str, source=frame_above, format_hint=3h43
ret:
9h44
